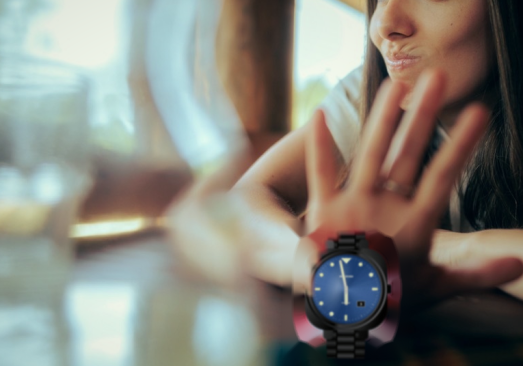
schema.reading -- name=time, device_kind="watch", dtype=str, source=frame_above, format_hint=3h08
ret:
5h58
